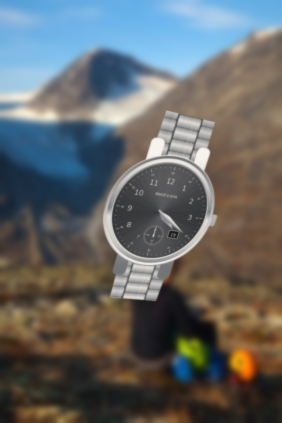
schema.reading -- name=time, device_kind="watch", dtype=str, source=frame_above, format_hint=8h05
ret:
4h20
